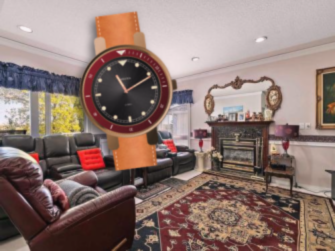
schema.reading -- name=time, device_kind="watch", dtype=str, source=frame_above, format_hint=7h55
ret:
11h11
